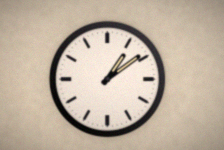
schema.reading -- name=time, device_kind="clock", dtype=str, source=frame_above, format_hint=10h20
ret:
1h09
